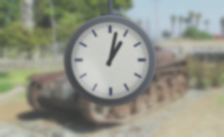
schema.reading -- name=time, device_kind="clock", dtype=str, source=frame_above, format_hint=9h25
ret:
1h02
